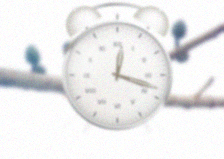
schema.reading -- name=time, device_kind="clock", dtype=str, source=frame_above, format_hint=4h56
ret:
12h18
